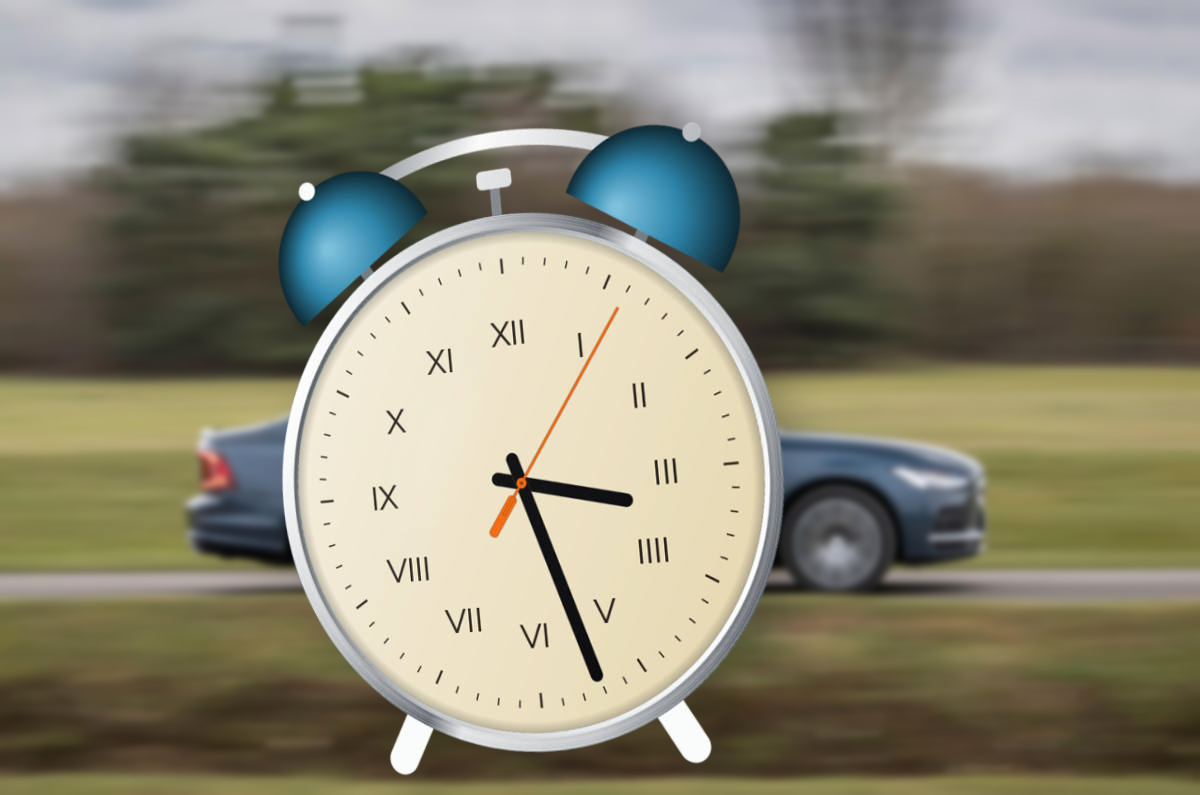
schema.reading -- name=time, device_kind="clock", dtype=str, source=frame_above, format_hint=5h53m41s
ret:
3h27m06s
